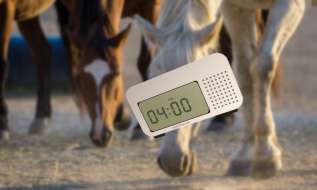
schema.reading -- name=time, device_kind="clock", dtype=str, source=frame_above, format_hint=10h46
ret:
4h00
